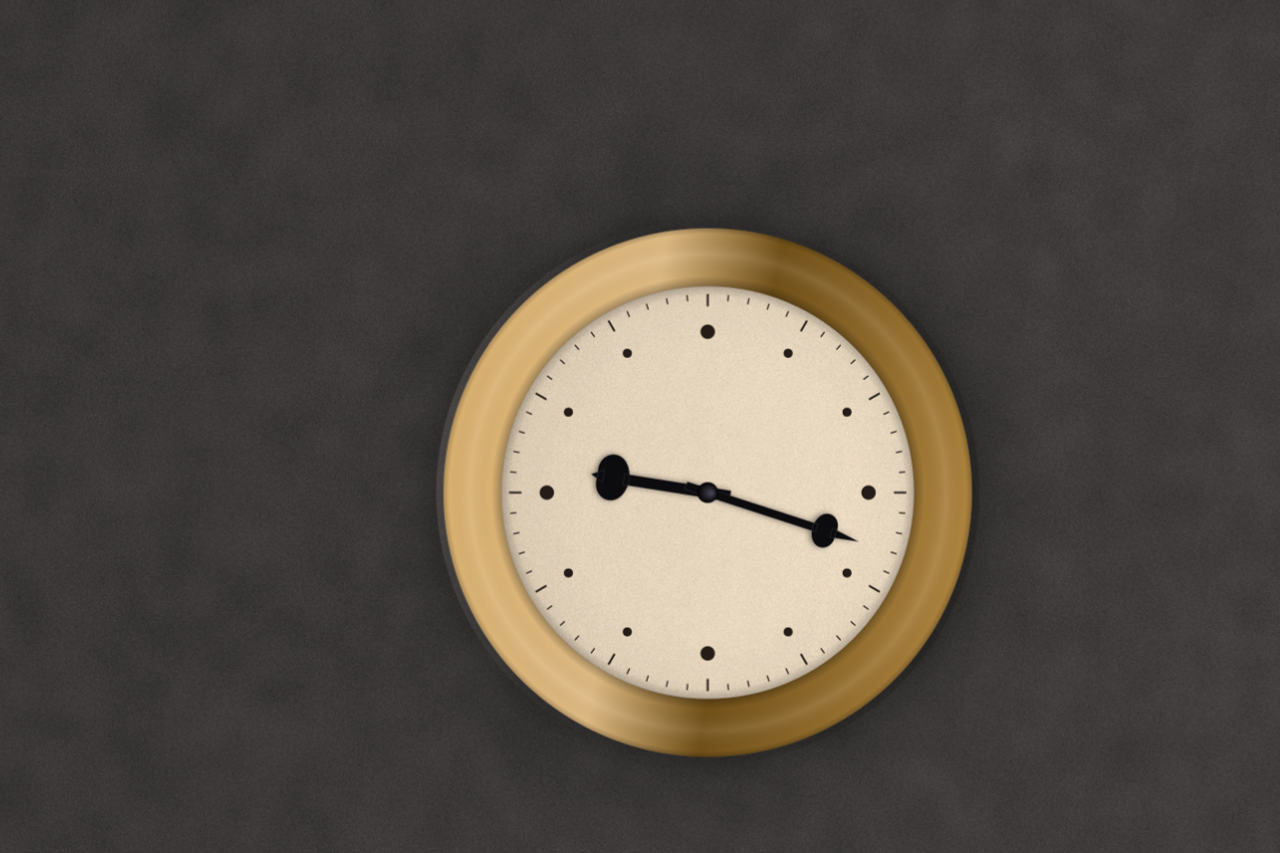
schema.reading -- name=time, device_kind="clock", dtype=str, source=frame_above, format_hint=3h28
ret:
9h18
